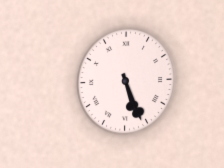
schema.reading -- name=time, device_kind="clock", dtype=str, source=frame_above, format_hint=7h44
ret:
5h26
